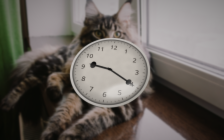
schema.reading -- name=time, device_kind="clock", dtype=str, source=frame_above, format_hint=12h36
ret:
9h20
